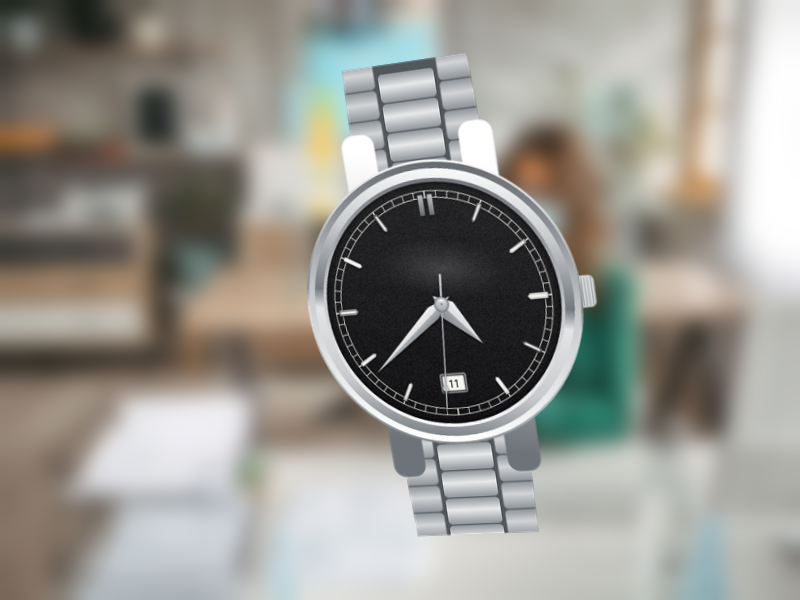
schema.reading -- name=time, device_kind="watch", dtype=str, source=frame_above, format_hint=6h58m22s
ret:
4h38m31s
